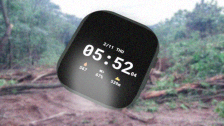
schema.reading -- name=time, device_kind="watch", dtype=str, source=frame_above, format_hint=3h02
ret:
5h52
